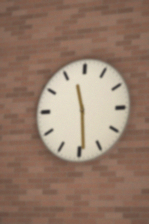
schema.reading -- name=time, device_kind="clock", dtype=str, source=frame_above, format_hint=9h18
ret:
11h29
